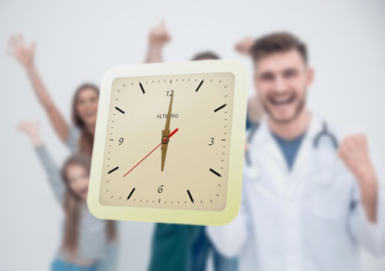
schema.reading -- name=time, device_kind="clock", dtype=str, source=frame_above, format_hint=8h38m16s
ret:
6h00m38s
